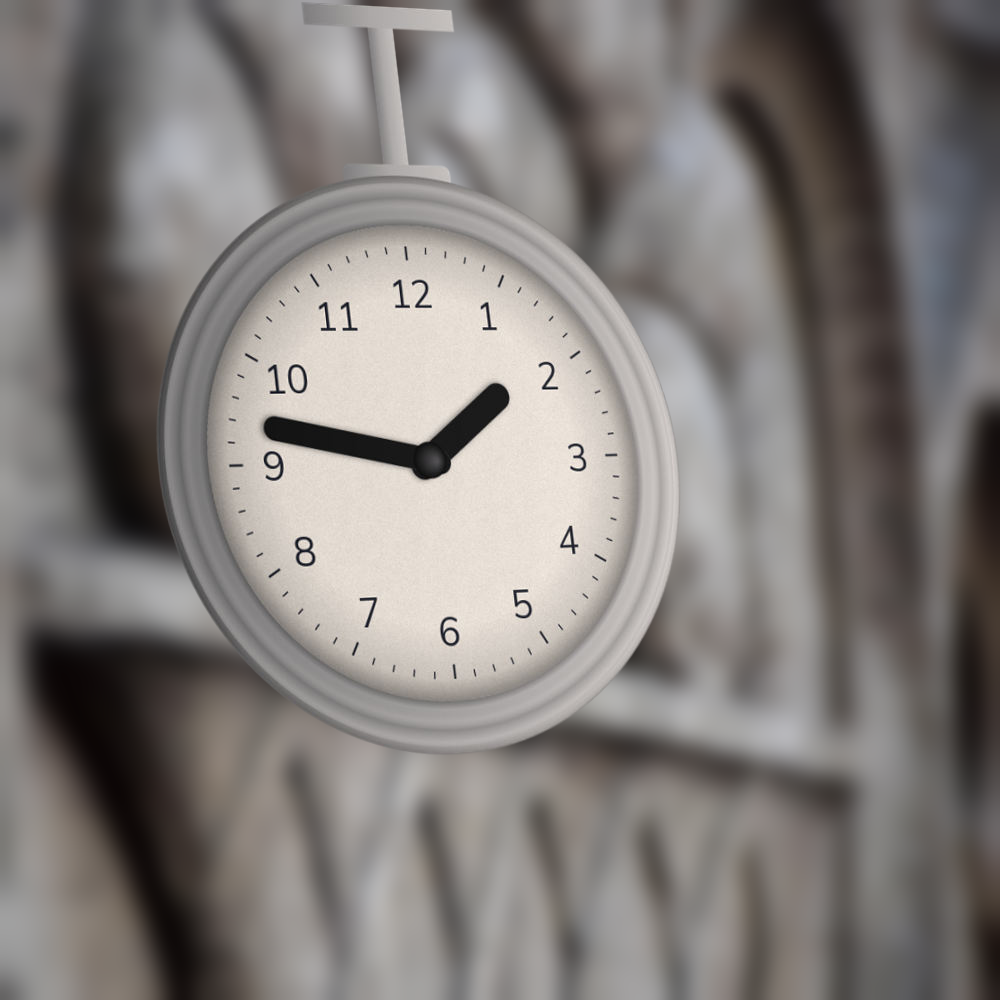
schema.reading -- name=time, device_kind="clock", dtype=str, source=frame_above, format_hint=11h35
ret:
1h47
